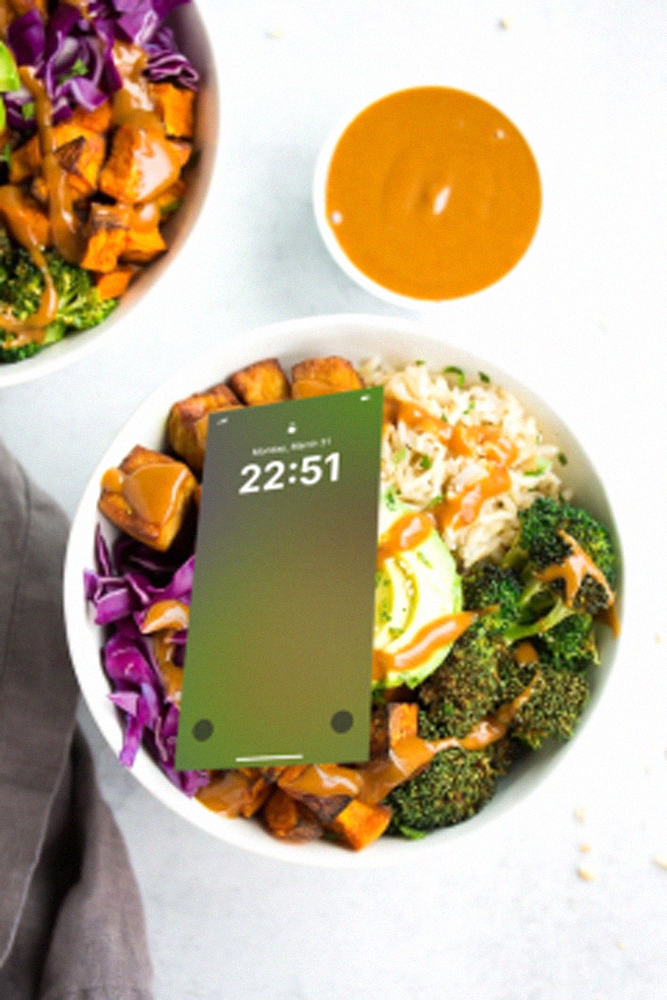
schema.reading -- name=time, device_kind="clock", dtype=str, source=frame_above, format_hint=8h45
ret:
22h51
